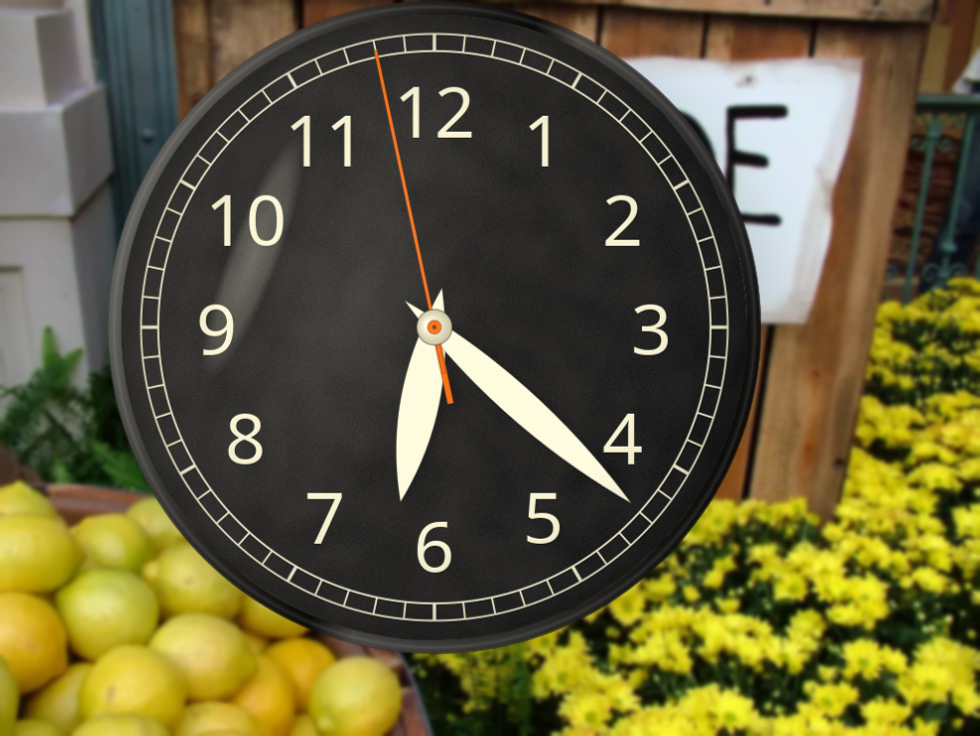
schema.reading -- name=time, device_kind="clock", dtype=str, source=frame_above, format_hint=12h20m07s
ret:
6h21m58s
